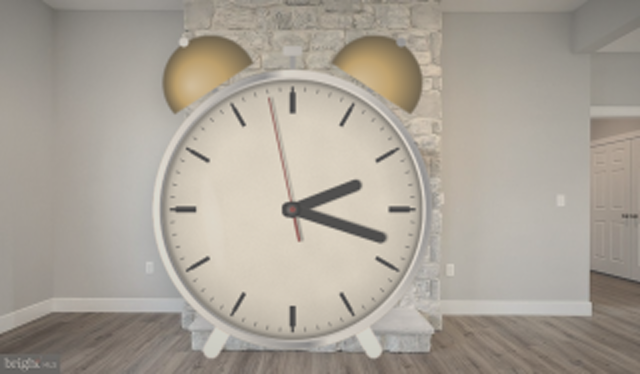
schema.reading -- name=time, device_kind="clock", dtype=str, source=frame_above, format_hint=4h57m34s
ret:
2h17m58s
